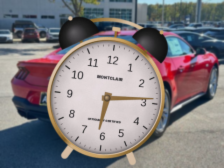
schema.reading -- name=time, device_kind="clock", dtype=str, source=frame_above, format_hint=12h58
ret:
6h14
